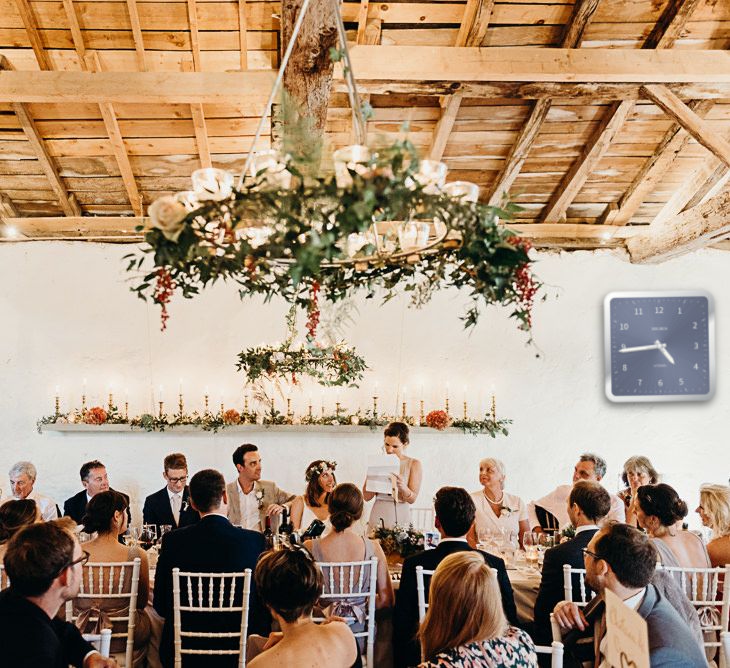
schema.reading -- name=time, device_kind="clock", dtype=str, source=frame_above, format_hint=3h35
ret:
4h44
